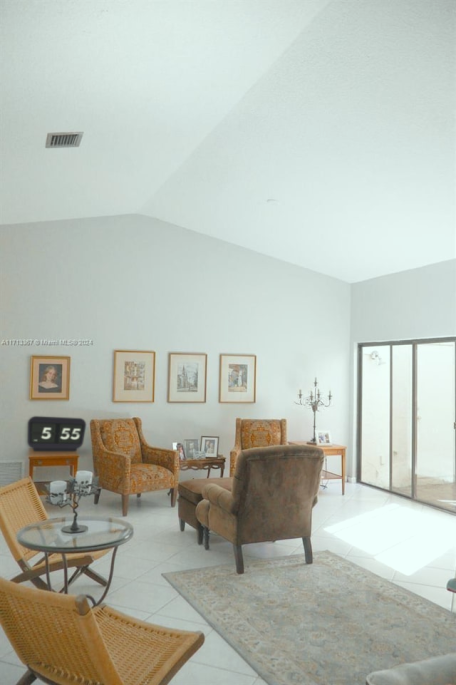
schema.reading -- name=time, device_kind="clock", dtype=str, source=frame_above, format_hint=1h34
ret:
5h55
